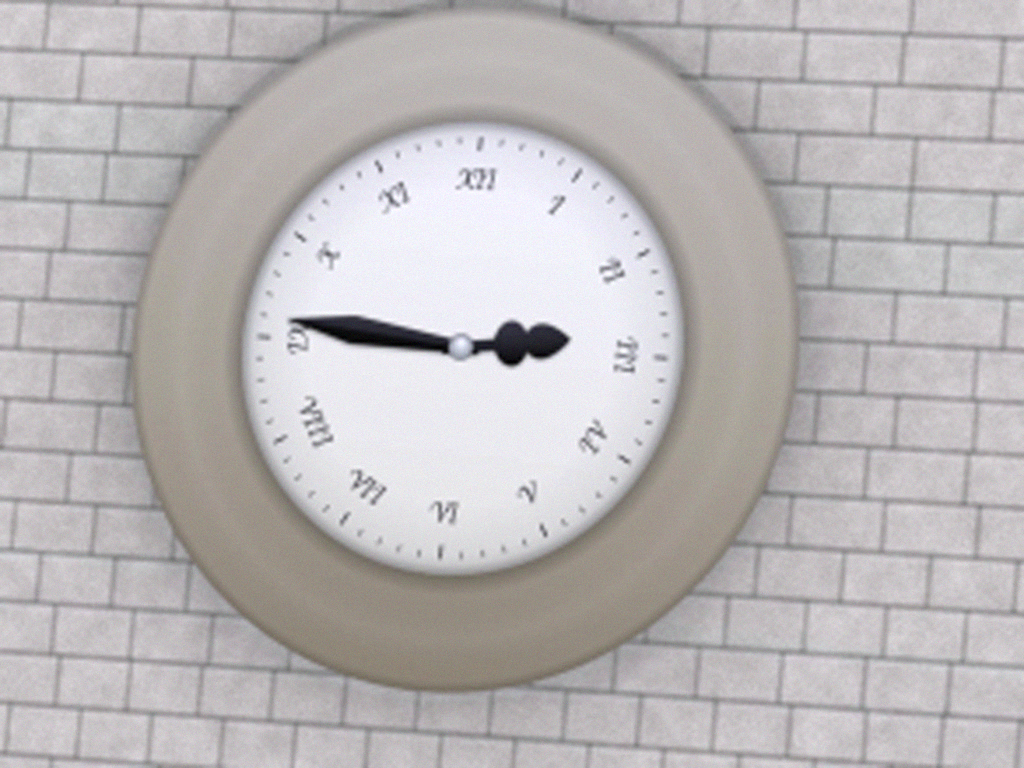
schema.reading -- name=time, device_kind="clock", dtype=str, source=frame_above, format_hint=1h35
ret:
2h46
